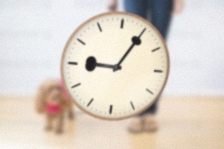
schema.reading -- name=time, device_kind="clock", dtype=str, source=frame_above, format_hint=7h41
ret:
9h05
